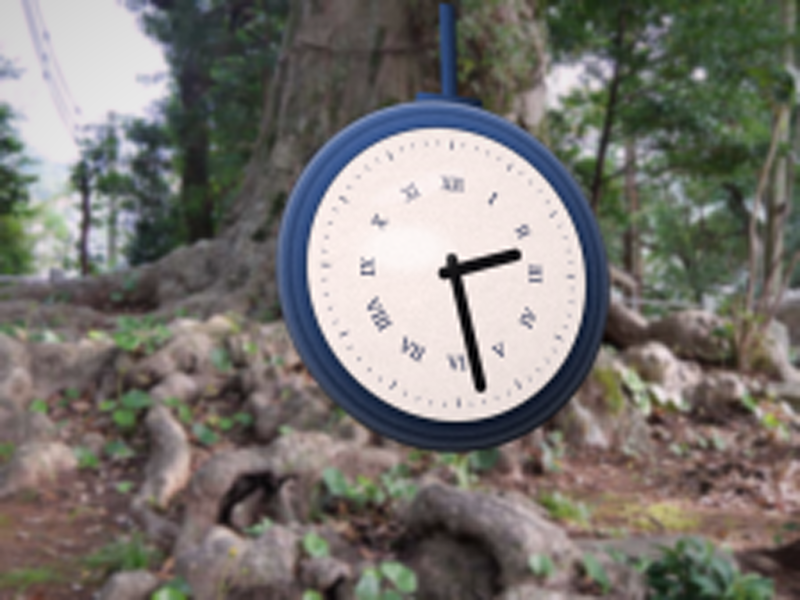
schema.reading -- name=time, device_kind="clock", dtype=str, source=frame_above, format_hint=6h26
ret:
2h28
